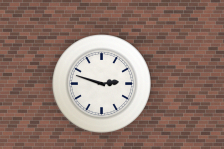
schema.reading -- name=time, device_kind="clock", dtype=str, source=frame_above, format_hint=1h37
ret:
2h48
